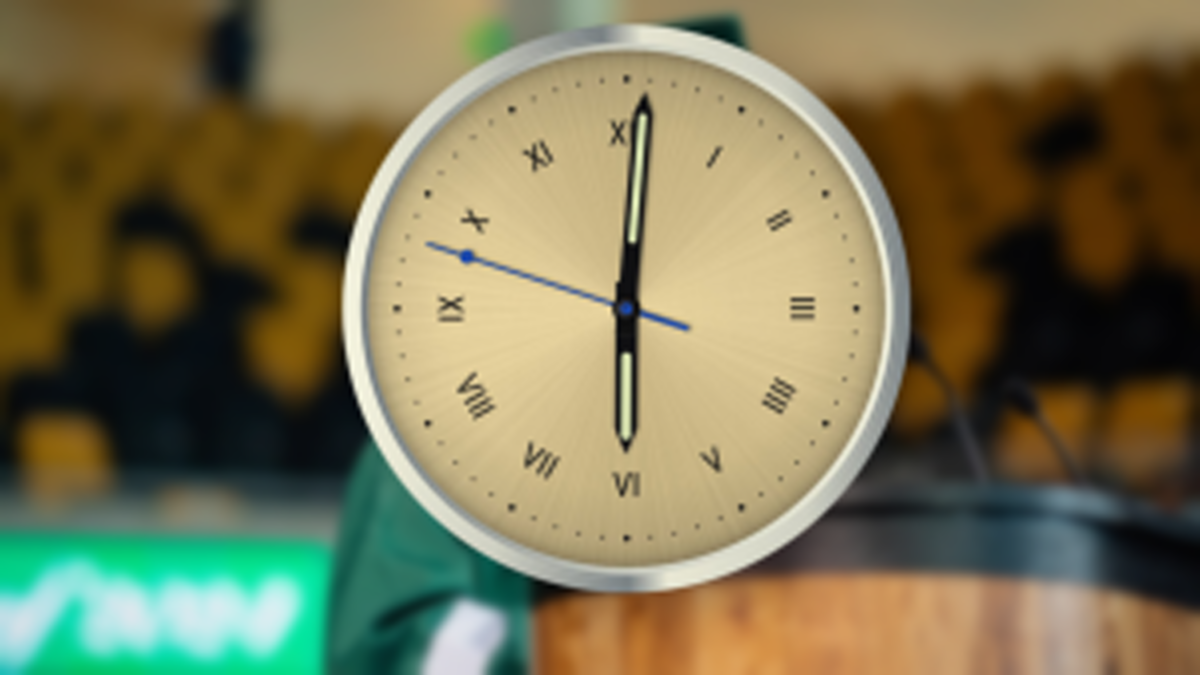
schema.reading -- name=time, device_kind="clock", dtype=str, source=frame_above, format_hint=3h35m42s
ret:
6h00m48s
